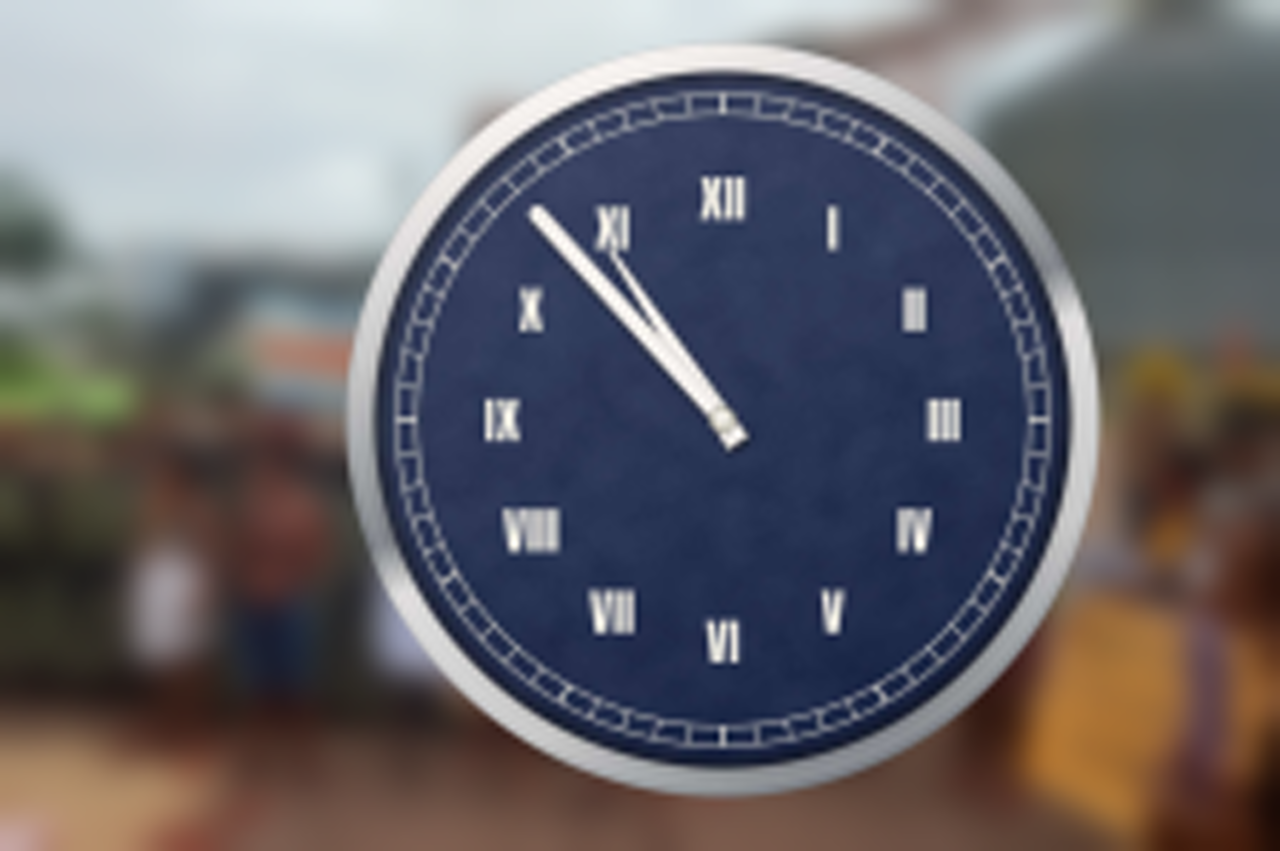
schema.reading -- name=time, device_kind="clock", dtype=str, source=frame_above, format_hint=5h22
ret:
10h53
